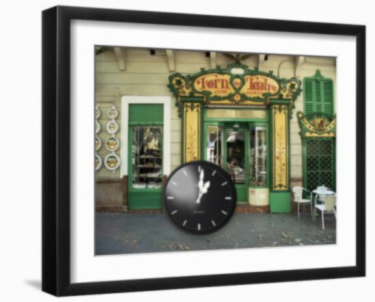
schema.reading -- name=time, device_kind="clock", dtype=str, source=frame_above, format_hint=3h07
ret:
1h01
